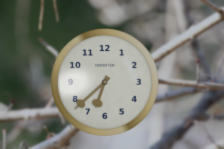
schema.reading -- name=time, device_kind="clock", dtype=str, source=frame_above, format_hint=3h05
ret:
6h38
